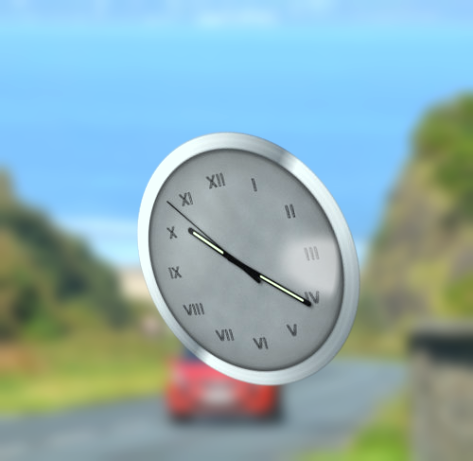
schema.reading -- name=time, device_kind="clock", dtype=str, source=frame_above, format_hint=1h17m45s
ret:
10h20m53s
